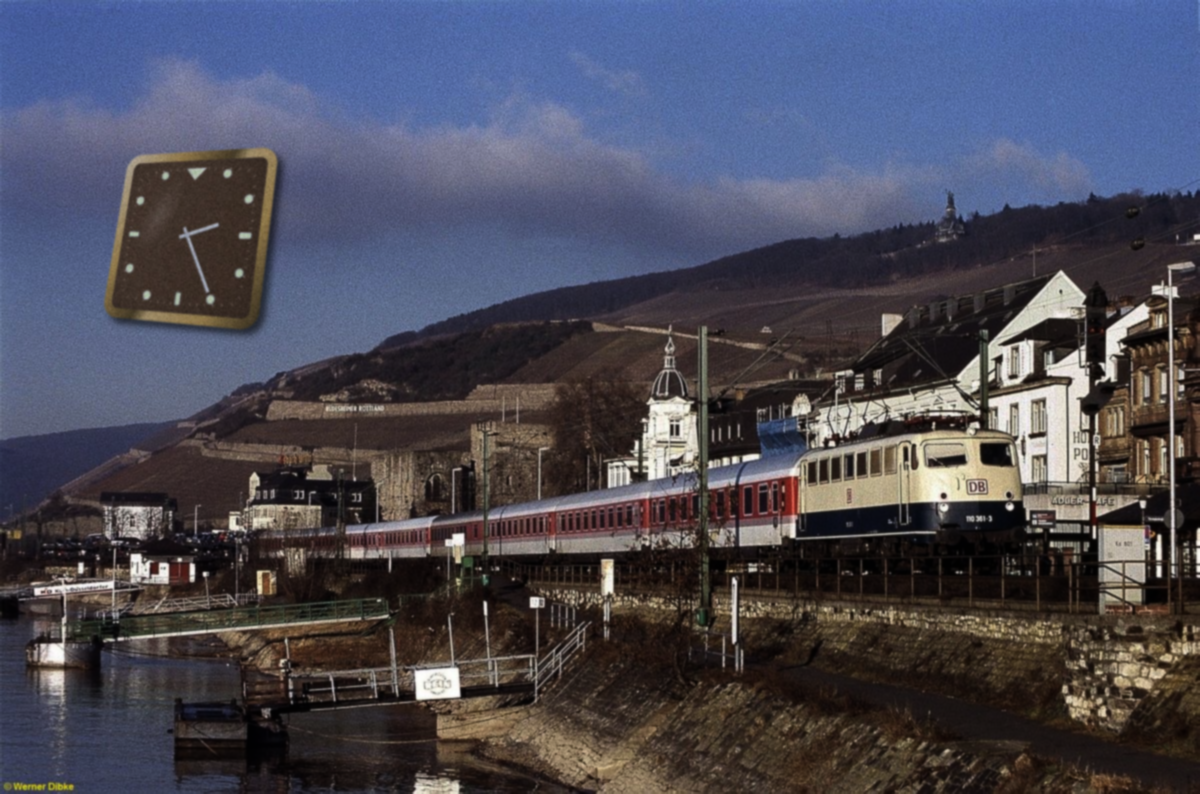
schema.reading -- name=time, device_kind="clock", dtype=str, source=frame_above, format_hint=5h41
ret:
2h25
